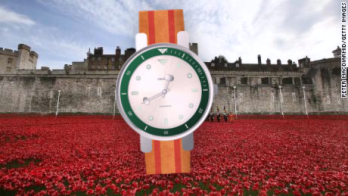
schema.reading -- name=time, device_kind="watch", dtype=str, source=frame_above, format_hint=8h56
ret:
12h41
